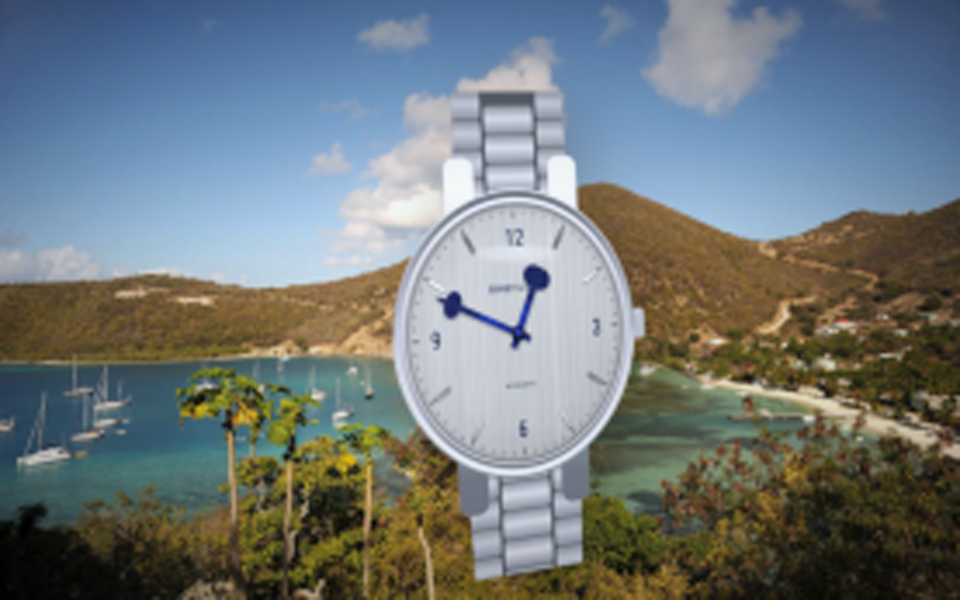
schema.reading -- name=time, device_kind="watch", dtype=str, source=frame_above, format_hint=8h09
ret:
12h49
